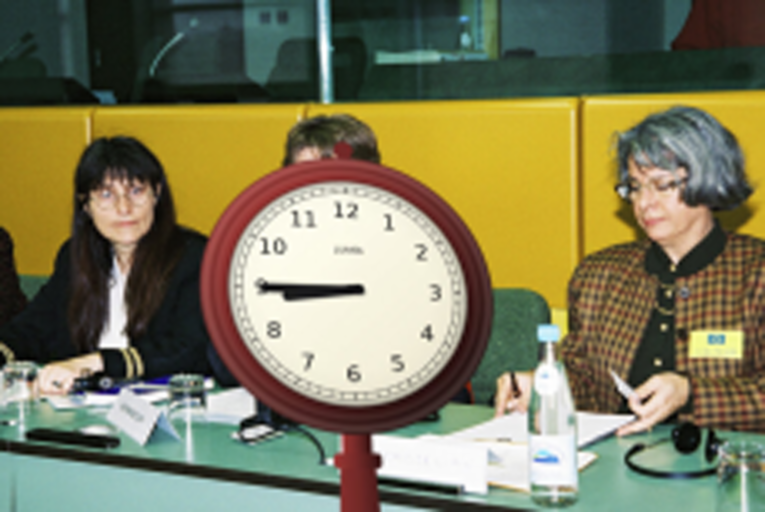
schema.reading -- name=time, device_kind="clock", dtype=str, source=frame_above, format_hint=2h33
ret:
8h45
